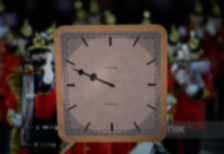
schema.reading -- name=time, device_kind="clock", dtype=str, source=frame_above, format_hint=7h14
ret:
9h49
